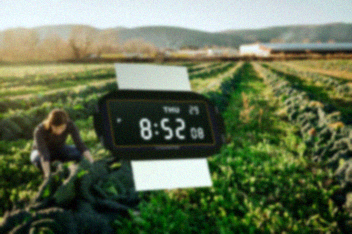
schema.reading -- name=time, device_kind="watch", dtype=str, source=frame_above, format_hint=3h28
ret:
8h52
